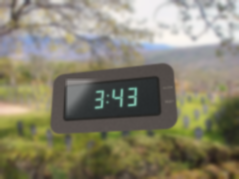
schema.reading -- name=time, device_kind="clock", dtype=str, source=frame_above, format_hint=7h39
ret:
3h43
